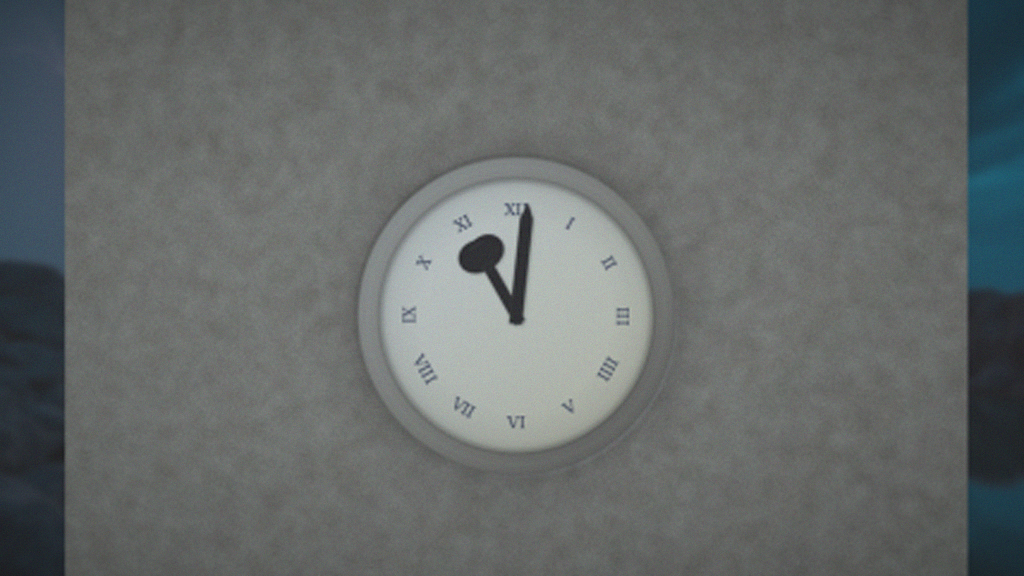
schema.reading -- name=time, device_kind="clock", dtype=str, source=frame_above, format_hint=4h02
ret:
11h01
